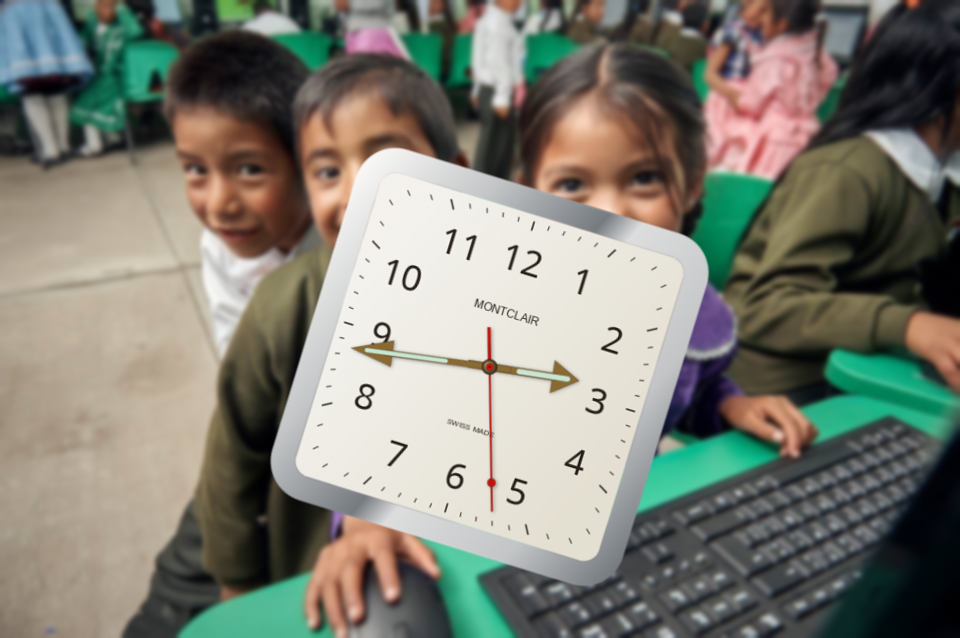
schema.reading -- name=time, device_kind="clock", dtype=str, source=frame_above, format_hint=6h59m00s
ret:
2h43m27s
